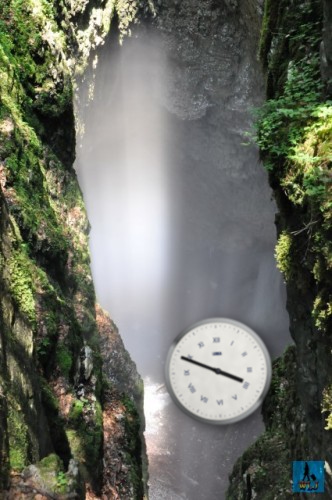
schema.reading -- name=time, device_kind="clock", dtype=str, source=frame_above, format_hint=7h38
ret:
3h49
